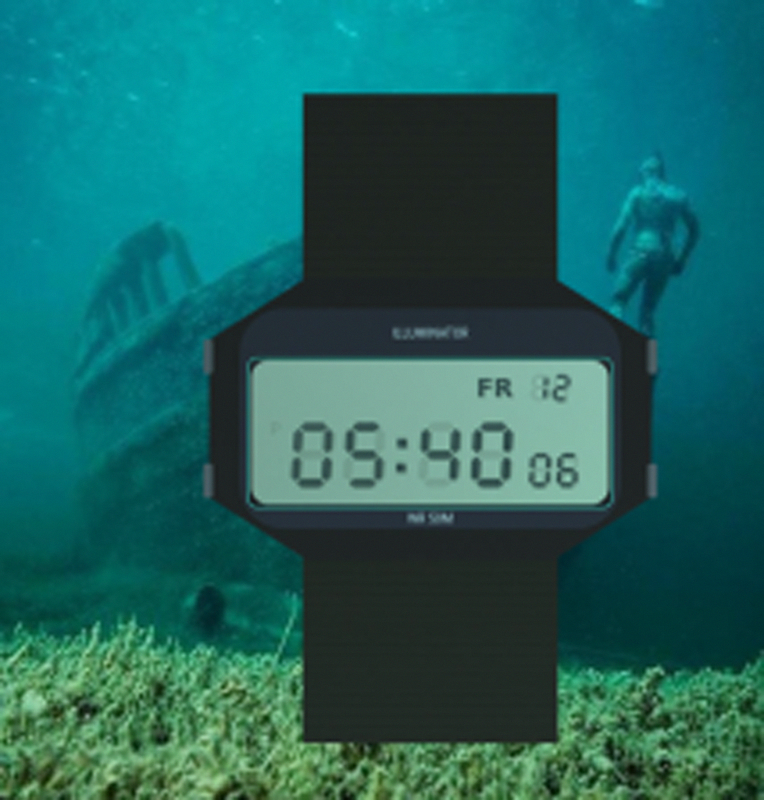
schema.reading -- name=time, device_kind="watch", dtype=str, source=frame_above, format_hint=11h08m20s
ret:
5h40m06s
